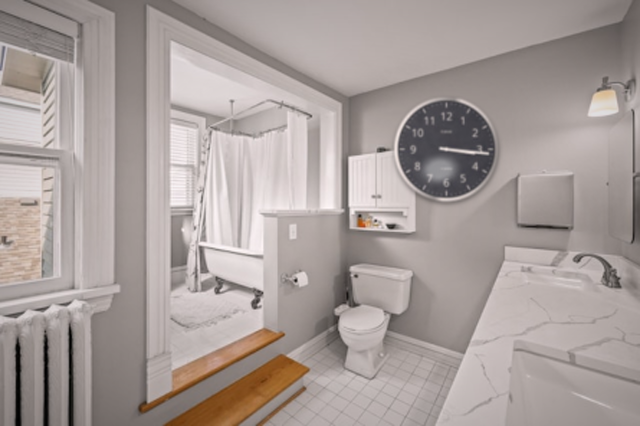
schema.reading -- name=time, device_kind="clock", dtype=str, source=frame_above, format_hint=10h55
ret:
3h16
